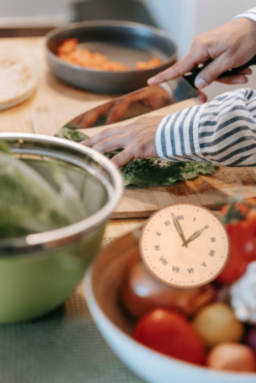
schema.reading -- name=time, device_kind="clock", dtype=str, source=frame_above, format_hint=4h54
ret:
1h58
